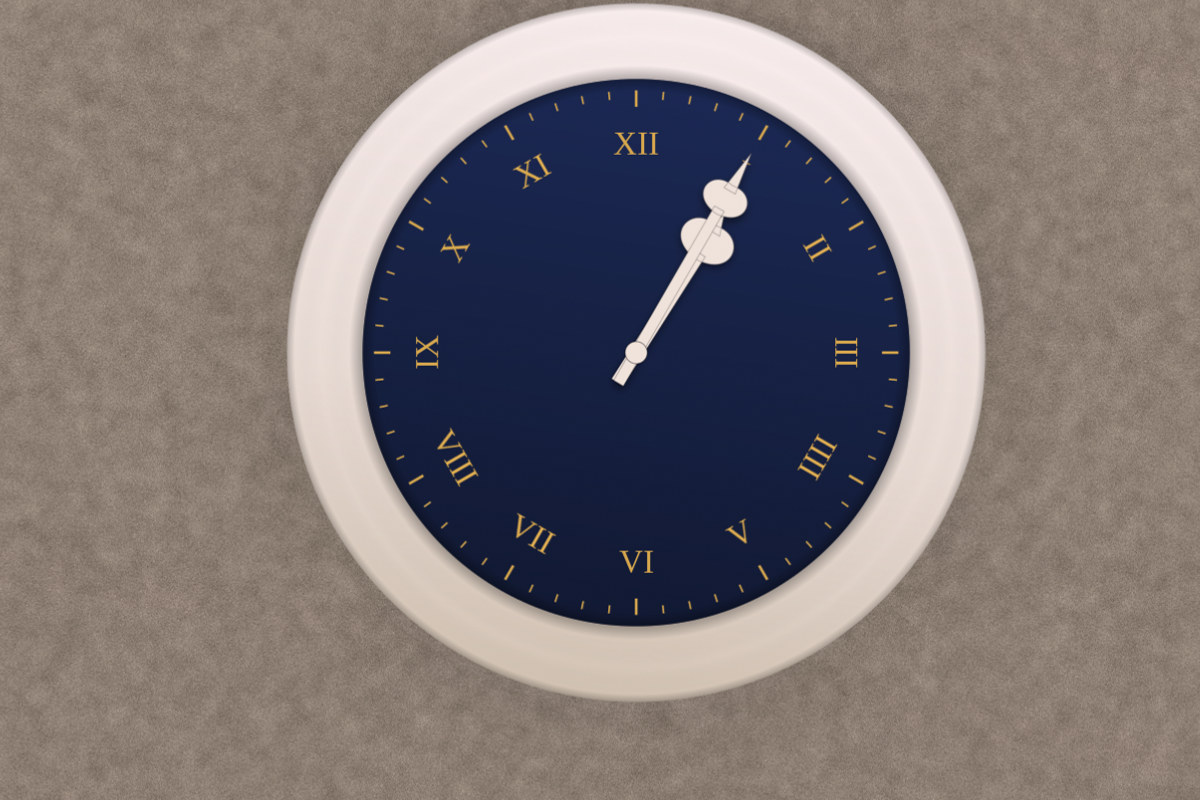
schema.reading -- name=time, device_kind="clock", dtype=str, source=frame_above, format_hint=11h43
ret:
1h05
